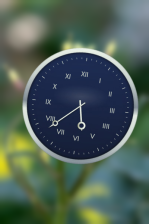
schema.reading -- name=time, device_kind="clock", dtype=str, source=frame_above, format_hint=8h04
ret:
5h38
